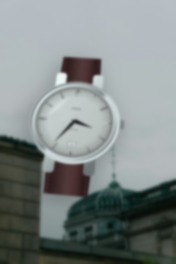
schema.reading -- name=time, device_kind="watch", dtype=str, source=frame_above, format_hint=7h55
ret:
3h36
